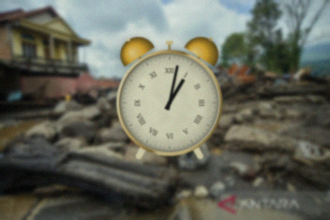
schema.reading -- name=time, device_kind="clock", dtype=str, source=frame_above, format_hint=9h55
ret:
1h02
